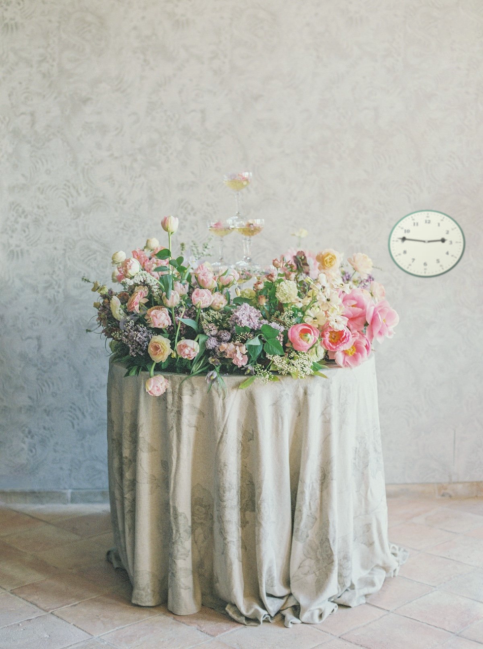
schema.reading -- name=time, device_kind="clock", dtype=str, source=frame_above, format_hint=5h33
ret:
2h46
